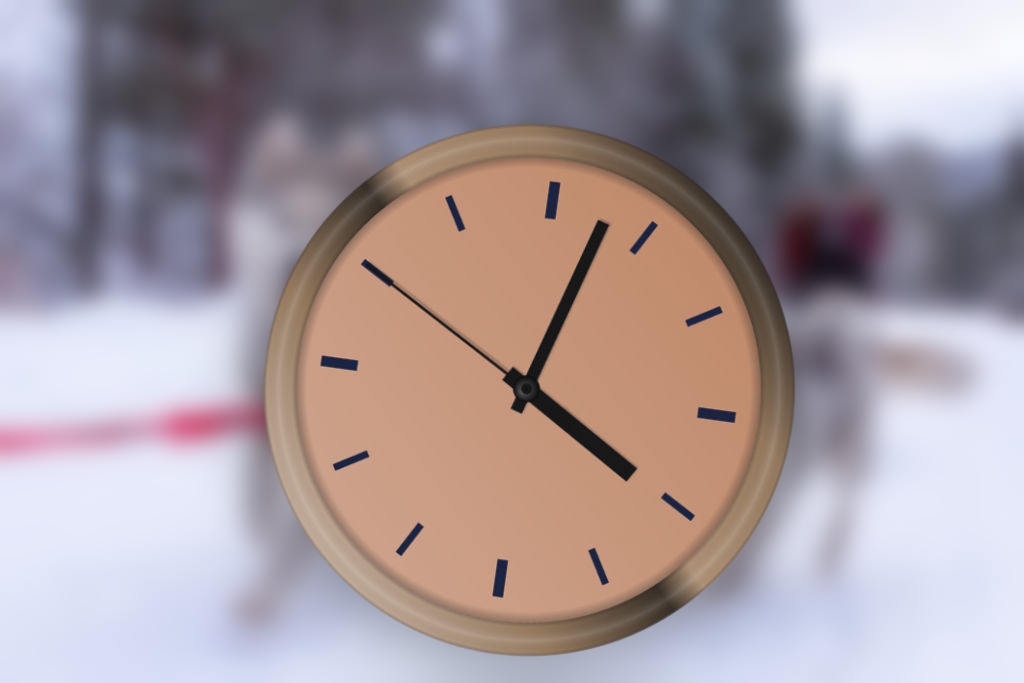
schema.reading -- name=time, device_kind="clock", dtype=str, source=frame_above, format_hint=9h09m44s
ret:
4h02m50s
